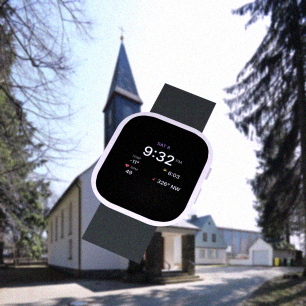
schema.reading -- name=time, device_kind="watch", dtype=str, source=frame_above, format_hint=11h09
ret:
9h32
